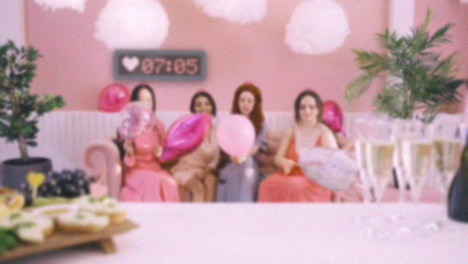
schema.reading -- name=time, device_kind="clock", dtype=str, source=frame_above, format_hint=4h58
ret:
7h05
